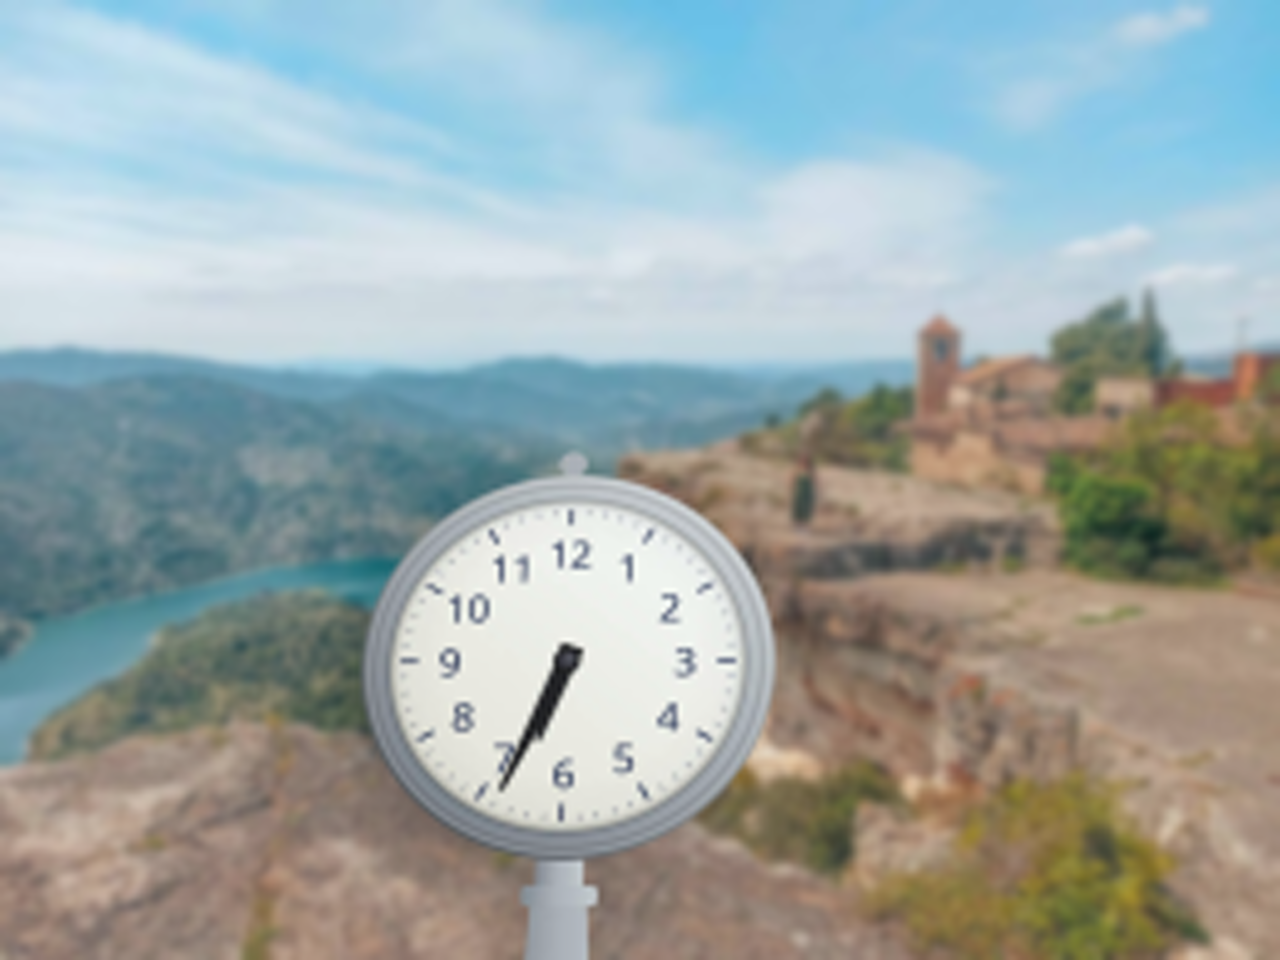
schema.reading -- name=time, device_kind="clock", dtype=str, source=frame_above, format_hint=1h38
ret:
6h34
